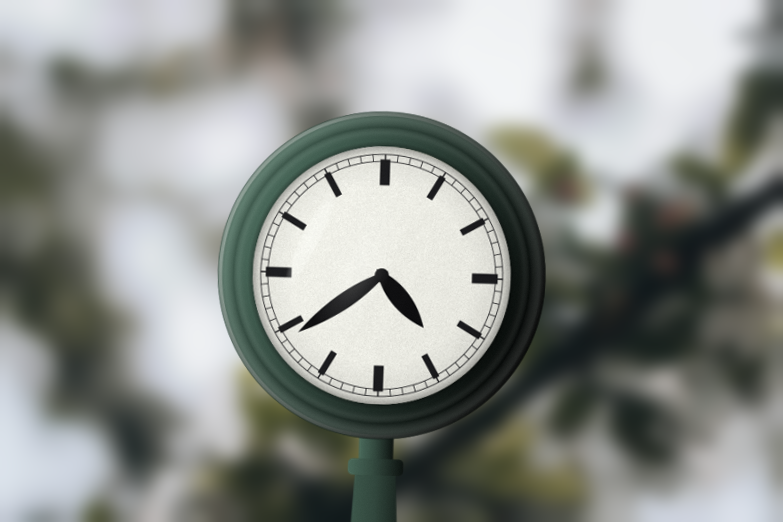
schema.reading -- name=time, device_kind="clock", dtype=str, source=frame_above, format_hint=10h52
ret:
4h39
